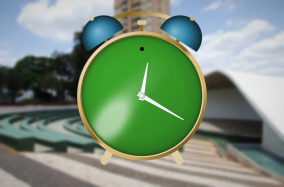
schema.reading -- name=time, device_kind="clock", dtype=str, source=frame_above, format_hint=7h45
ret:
12h20
